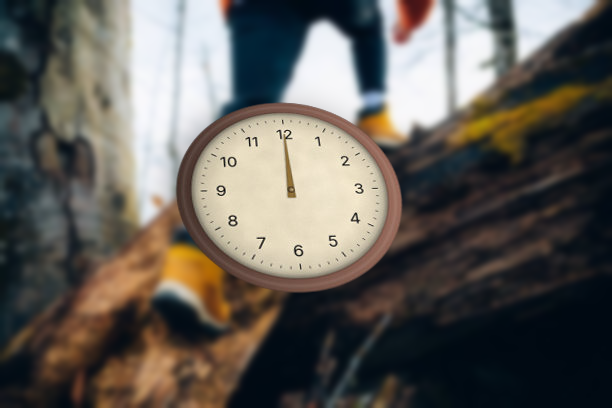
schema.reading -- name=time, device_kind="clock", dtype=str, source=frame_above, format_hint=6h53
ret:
12h00
